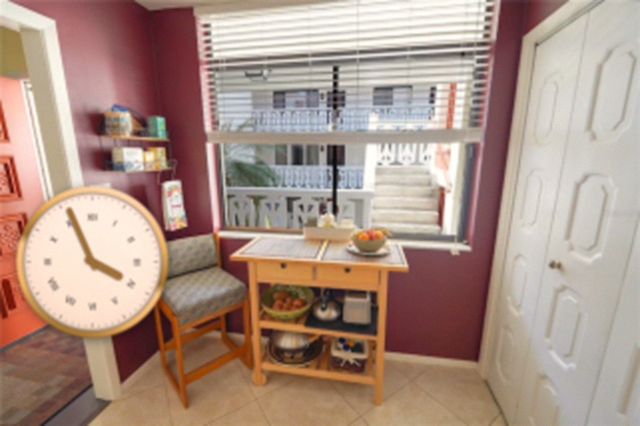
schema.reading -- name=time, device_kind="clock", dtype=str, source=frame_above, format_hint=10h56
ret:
3h56
